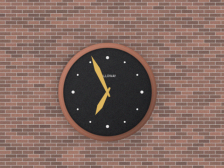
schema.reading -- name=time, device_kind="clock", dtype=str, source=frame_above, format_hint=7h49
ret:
6h56
